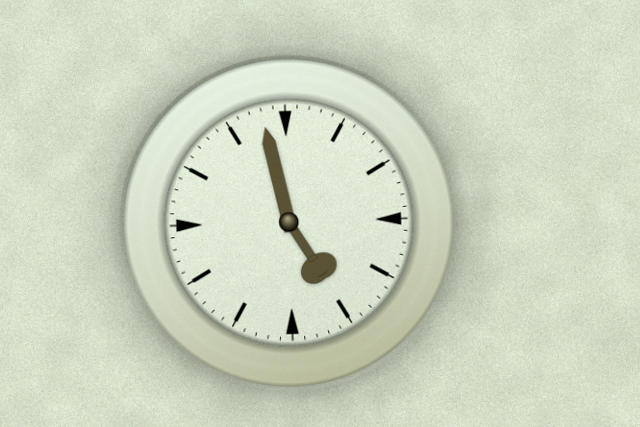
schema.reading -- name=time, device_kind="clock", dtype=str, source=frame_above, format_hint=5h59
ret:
4h58
